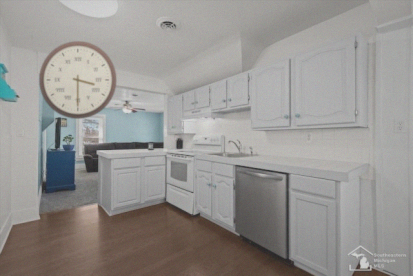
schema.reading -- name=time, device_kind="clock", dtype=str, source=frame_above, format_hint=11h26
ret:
3h30
